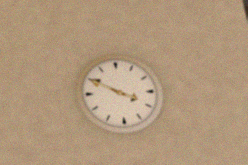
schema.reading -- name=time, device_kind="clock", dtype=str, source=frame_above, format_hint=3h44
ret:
3h50
